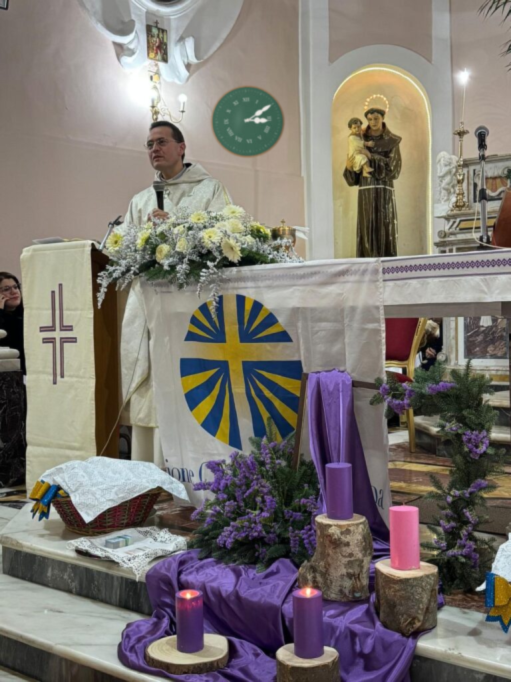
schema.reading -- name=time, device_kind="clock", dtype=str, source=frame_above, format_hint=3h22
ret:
3h10
